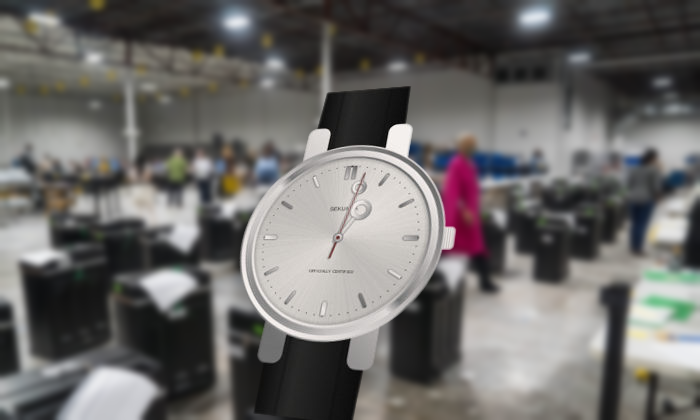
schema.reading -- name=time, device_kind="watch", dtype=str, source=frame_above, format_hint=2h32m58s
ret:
1h02m02s
